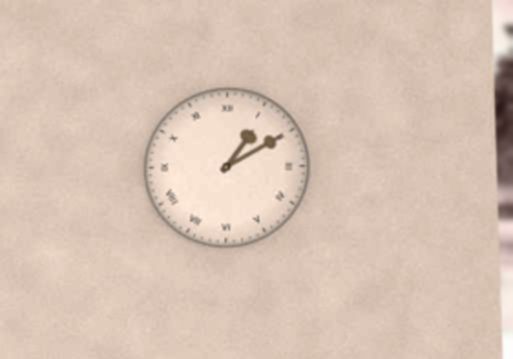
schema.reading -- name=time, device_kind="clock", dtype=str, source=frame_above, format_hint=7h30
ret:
1h10
